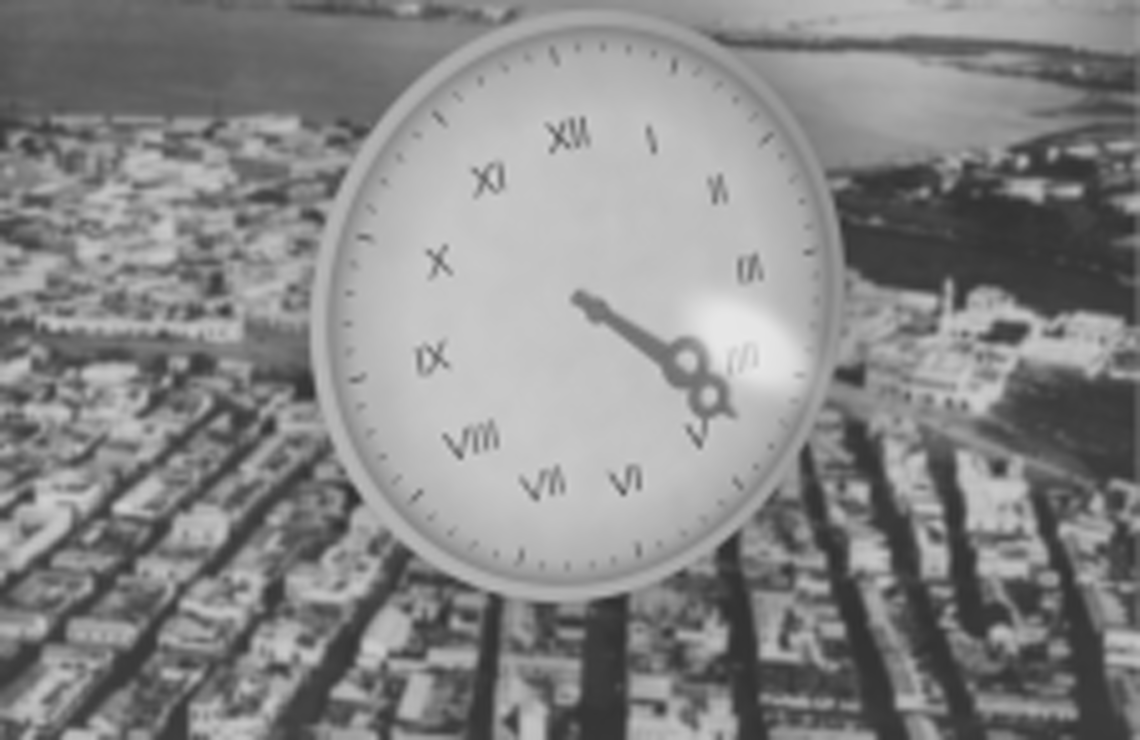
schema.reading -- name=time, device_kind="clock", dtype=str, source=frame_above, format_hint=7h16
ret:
4h23
